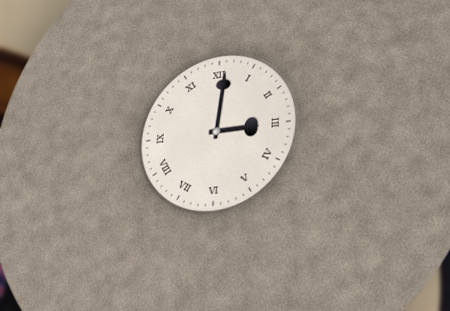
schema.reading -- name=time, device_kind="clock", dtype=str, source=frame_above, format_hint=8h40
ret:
3h01
